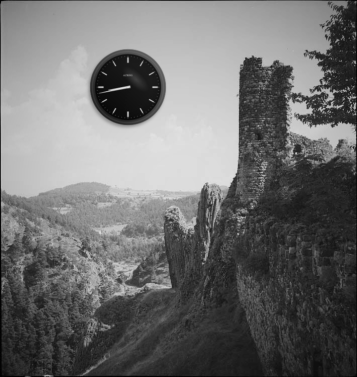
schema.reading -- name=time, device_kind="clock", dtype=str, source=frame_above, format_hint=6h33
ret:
8h43
